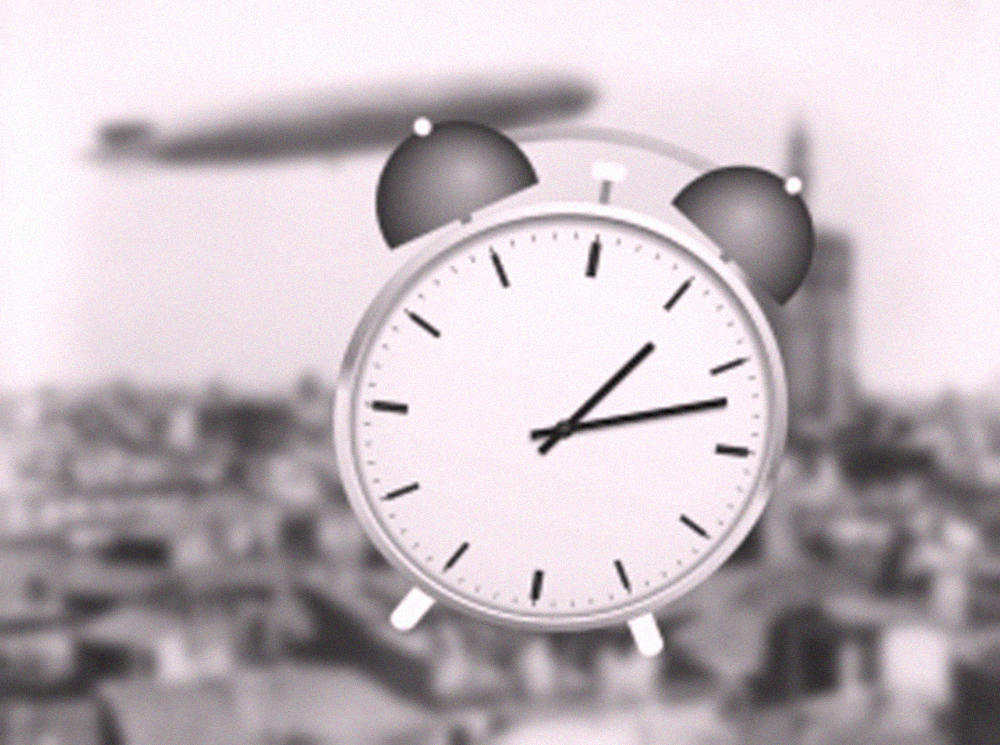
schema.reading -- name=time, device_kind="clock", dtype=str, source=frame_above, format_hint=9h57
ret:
1h12
